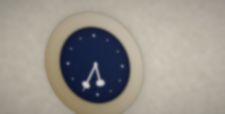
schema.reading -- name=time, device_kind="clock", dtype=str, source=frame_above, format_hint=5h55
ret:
5h35
